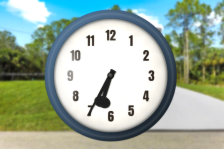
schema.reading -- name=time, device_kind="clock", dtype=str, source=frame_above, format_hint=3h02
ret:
6h35
